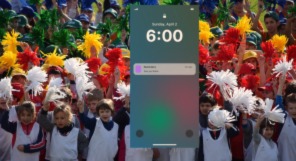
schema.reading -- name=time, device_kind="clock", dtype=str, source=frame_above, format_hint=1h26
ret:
6h00
